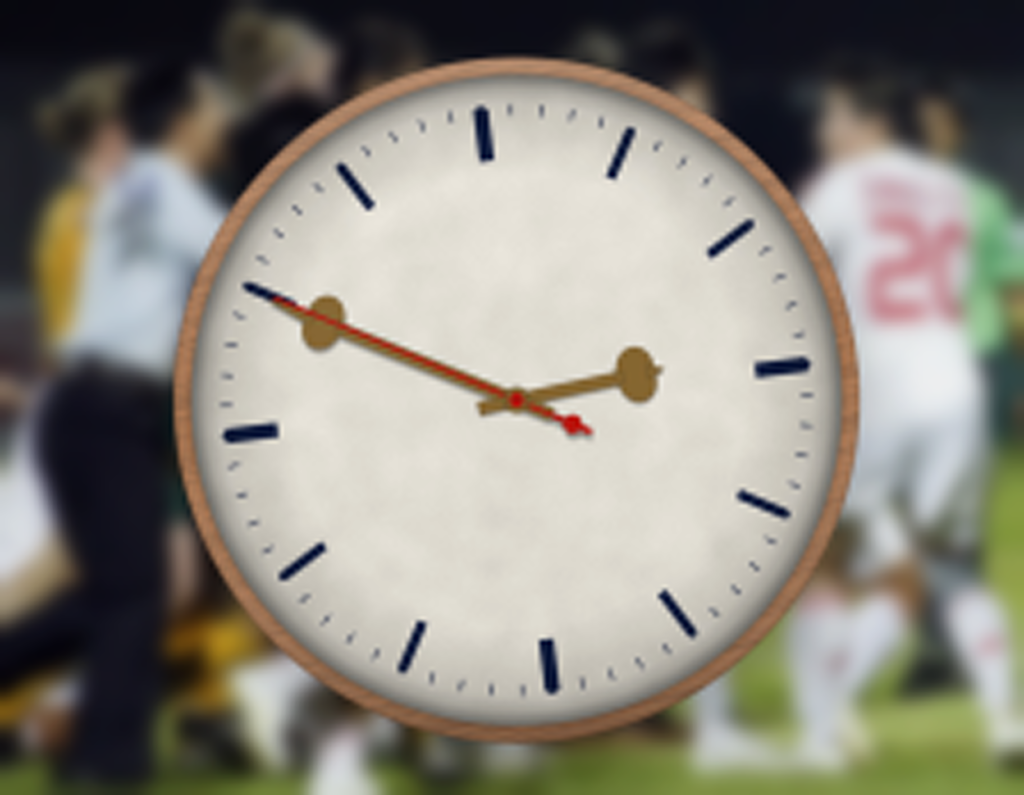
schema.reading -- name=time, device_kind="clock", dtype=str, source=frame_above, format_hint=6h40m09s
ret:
2h49m50s
